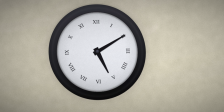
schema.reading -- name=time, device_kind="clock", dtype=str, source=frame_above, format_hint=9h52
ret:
5h10
